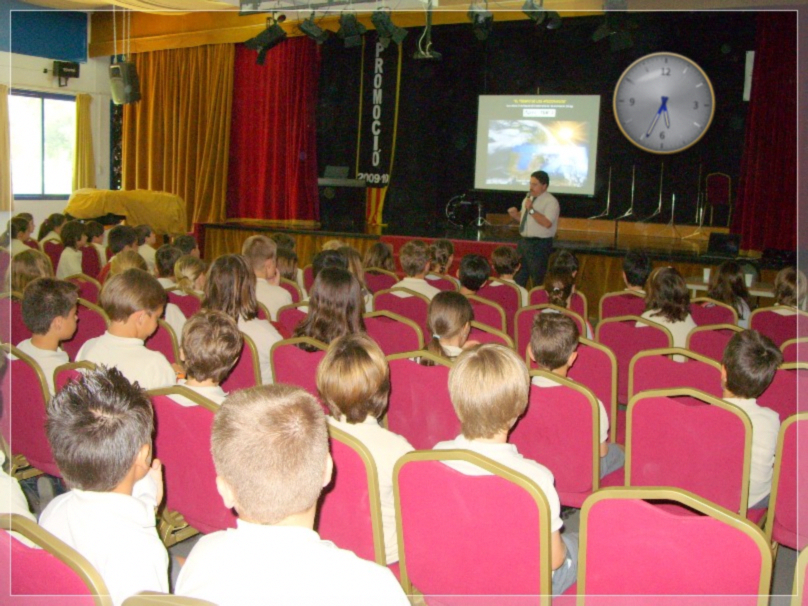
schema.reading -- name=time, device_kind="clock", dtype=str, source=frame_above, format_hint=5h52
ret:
5h34
